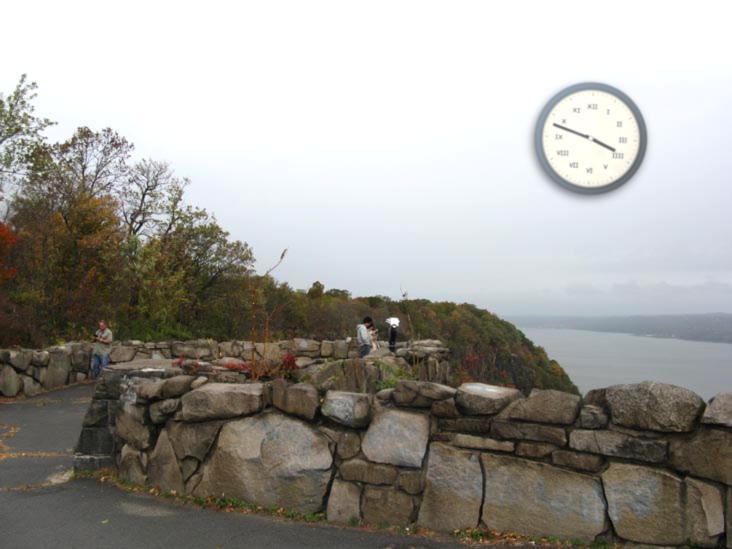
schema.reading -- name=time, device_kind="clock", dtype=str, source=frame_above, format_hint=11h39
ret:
3h48
